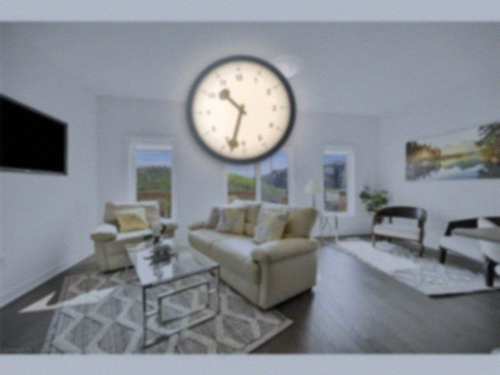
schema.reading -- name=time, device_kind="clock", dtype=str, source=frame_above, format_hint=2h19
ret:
10h33
